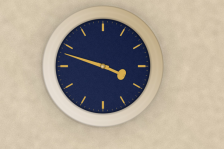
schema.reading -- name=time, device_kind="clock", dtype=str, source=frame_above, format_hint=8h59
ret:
3h48
